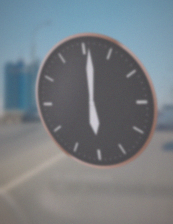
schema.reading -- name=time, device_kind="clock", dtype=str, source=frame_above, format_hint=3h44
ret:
6h01
